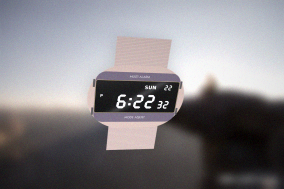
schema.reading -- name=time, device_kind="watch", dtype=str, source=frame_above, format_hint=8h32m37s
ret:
6h22m32s
